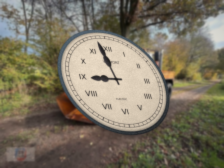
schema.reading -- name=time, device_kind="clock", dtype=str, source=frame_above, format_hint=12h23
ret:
8h58
